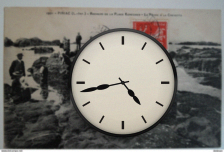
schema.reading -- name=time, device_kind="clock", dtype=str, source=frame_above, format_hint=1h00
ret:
4h43
